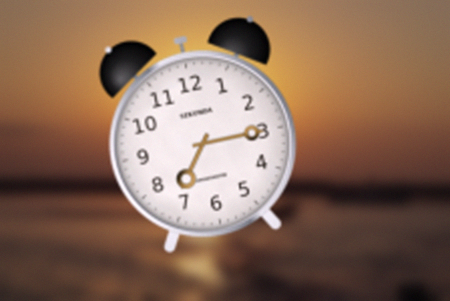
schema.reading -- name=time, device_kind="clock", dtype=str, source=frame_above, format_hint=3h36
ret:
7h15
